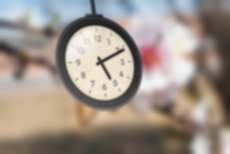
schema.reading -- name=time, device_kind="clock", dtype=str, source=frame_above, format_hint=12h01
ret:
5h11
